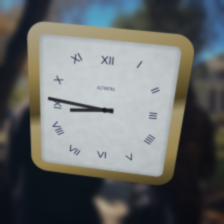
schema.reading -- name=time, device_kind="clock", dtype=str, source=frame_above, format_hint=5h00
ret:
8h46
